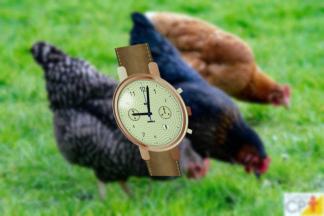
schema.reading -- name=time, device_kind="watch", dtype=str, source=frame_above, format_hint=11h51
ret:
9h02
